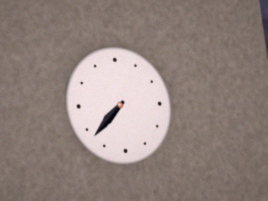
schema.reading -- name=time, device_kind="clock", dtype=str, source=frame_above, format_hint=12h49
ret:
7h38
